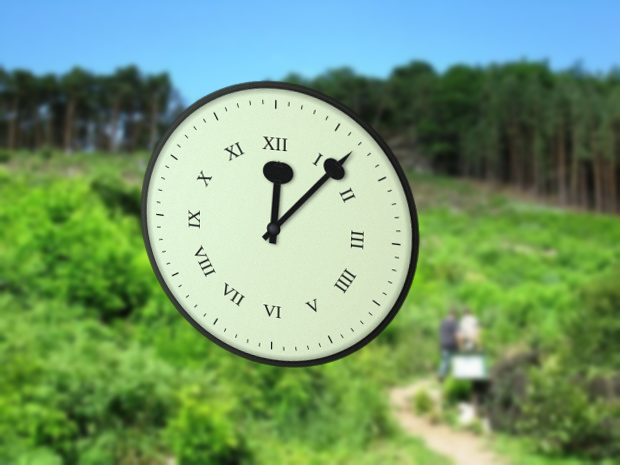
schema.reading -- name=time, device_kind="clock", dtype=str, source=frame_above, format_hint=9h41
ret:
12h07
